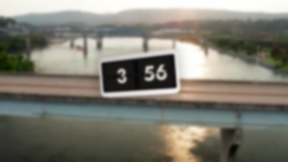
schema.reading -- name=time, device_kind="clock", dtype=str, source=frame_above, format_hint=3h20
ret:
3h56
